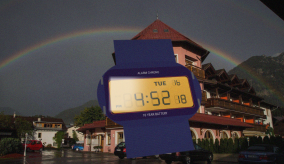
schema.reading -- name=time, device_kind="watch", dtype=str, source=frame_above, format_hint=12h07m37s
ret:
4h52m18s
